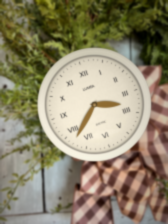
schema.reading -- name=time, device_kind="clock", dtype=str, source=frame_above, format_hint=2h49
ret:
3h38
